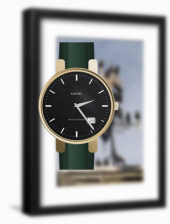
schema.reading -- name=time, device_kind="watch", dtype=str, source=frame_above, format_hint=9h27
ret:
2h24
